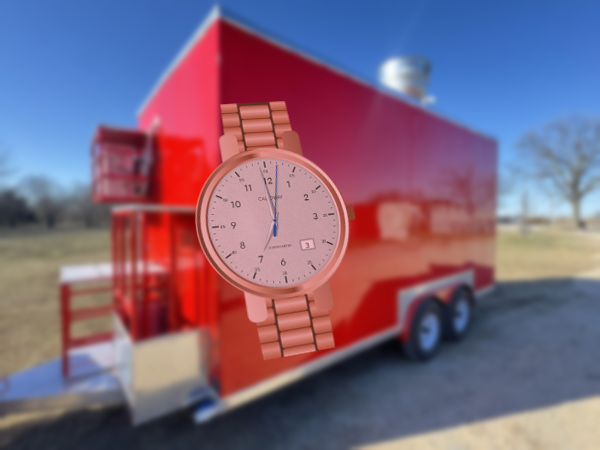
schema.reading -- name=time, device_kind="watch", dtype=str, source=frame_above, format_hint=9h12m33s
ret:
6h59m02s
